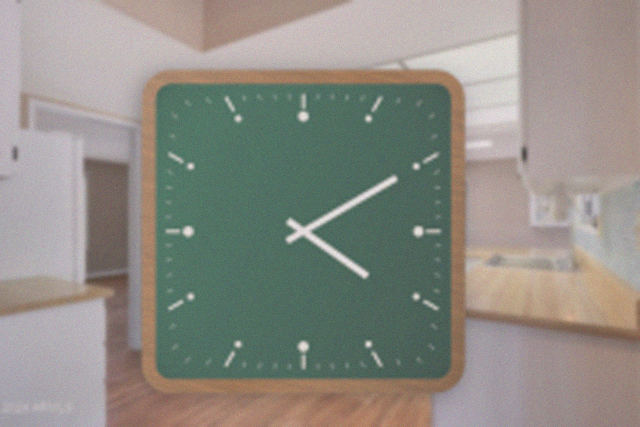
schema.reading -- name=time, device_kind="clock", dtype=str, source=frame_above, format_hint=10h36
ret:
4h10
